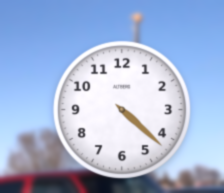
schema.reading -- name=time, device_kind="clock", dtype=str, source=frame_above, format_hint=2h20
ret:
4h22
